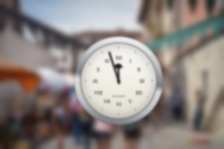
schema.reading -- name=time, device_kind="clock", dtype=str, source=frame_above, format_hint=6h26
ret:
11h57
